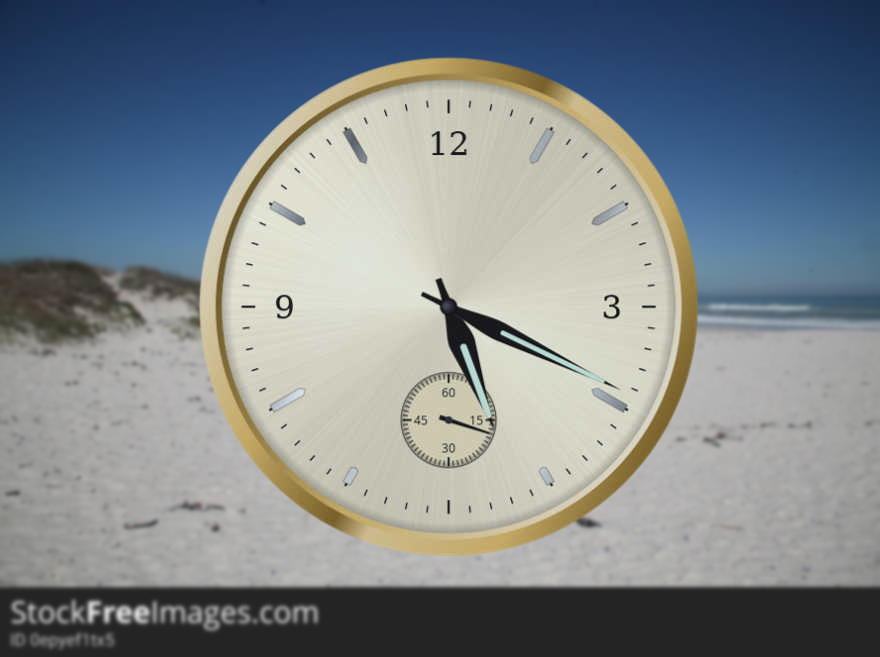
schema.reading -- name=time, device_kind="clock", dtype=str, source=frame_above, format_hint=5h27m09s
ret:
5h19m18s
